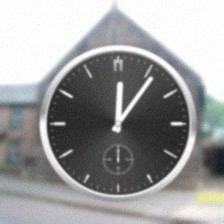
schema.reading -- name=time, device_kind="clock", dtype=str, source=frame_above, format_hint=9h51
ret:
12h06
